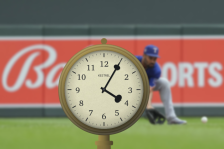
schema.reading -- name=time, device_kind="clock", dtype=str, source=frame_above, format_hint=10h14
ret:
4h05
